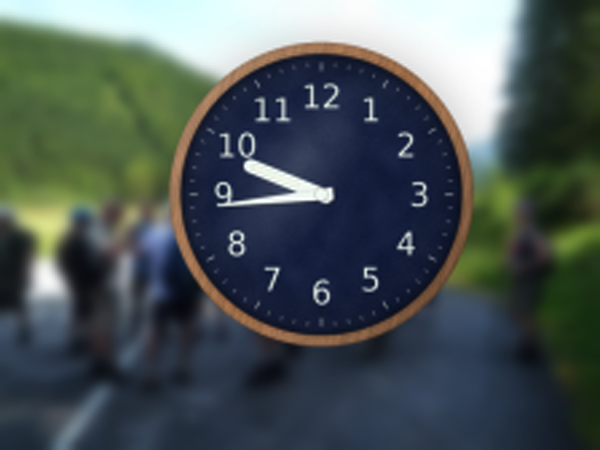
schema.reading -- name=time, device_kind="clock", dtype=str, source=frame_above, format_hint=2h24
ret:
9h44
